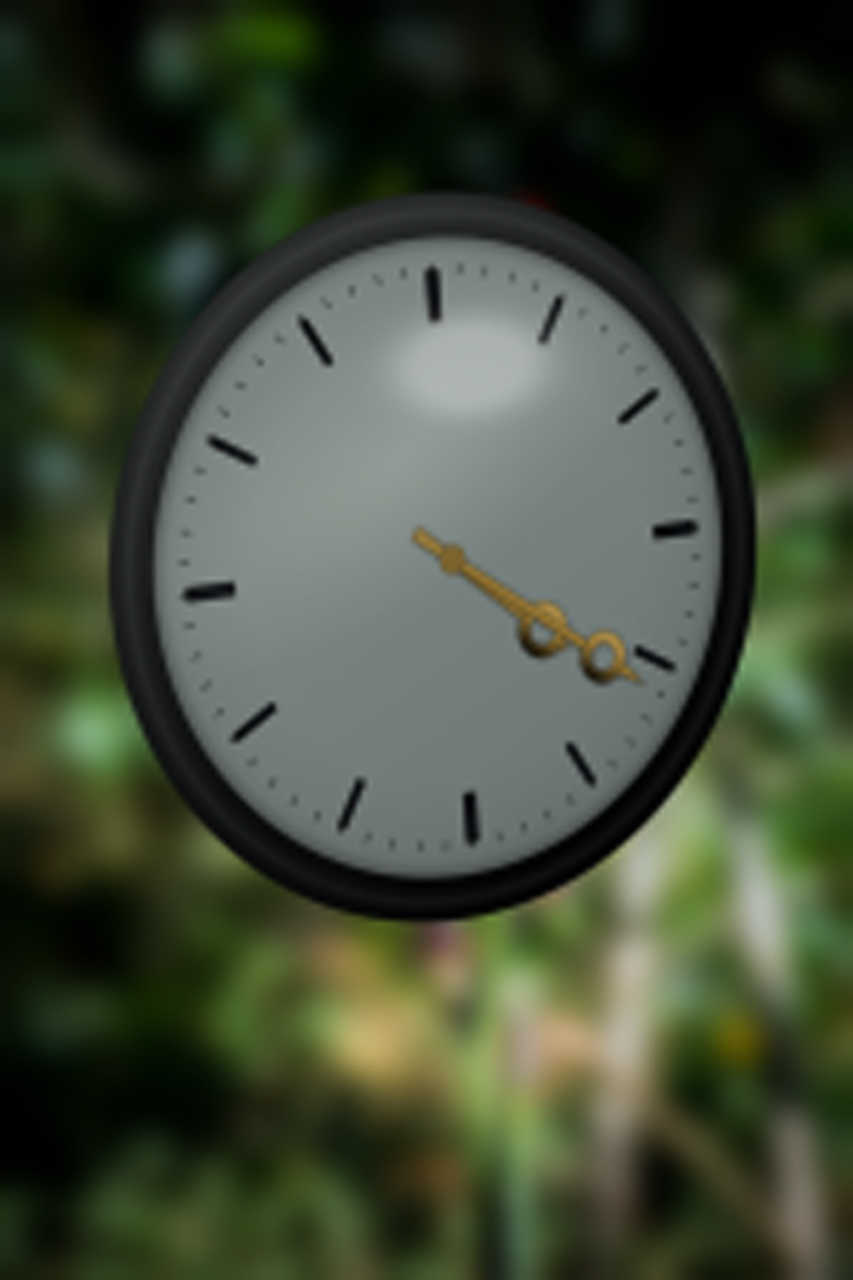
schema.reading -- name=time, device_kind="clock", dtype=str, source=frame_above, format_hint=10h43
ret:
4h21
